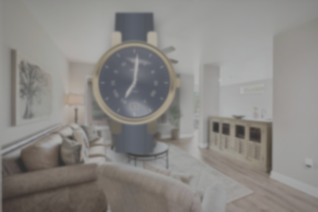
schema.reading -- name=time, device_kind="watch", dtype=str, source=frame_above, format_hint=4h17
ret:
7h01
